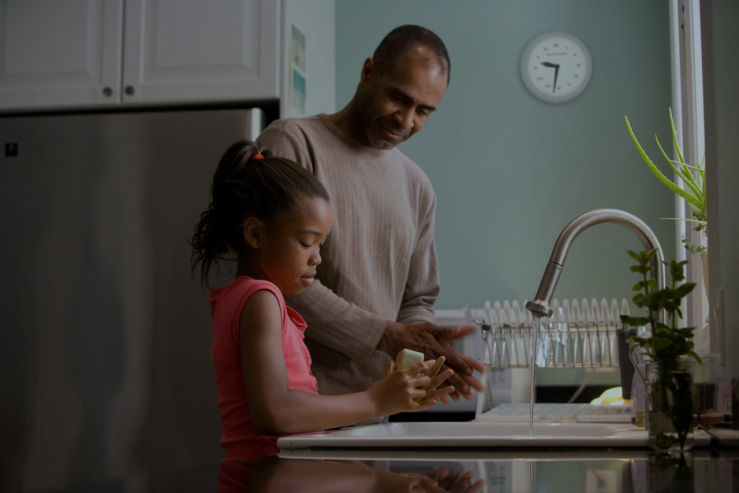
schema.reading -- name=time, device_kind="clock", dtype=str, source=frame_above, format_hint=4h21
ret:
9h32
